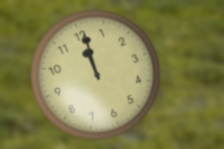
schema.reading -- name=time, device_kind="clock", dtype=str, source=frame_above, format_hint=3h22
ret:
12h01
